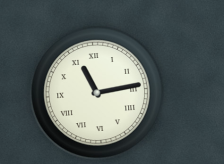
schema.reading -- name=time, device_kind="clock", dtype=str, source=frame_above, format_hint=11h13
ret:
11h14
